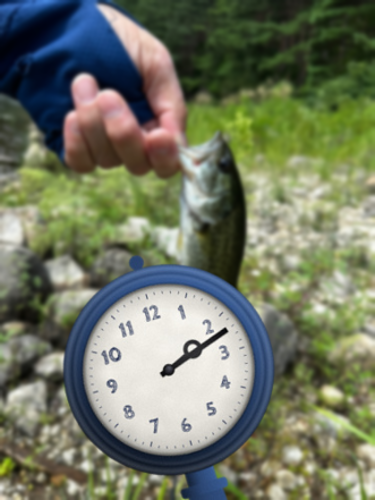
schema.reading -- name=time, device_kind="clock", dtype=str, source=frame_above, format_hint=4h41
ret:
2h12
